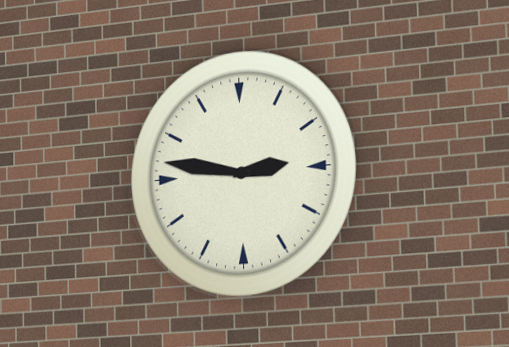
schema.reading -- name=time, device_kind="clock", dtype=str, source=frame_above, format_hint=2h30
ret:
2h47
